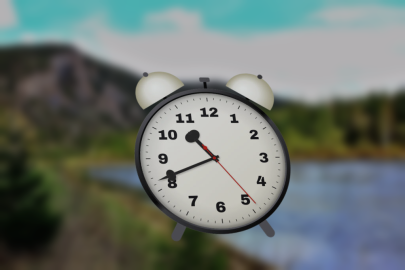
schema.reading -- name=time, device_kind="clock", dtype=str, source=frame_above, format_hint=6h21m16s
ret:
10h41m24s
